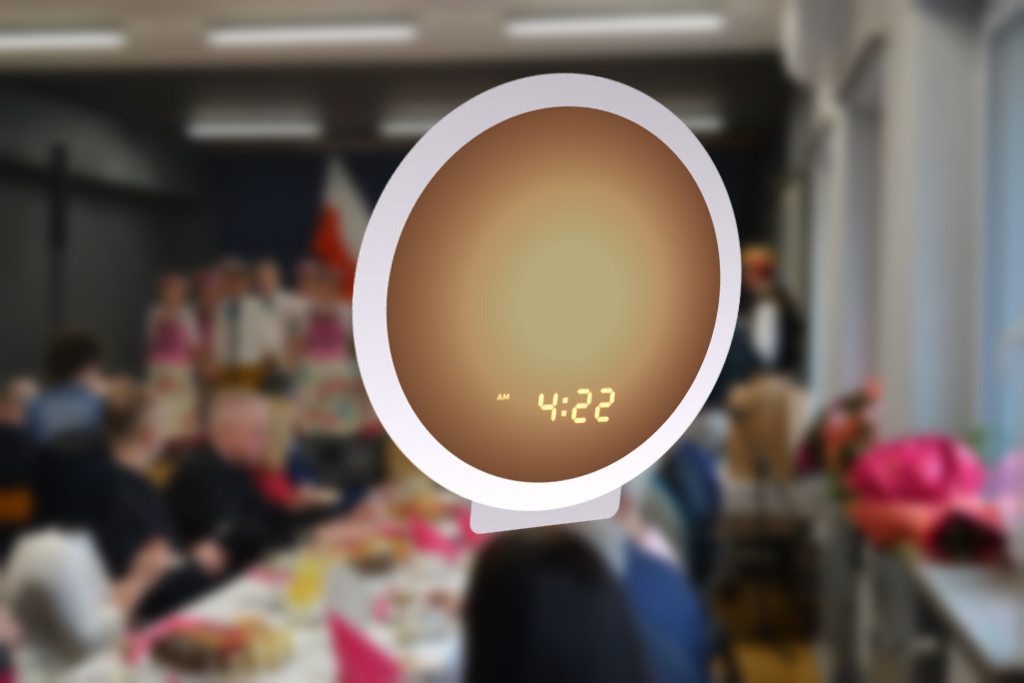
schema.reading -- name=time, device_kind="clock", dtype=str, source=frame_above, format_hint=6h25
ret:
4h22
